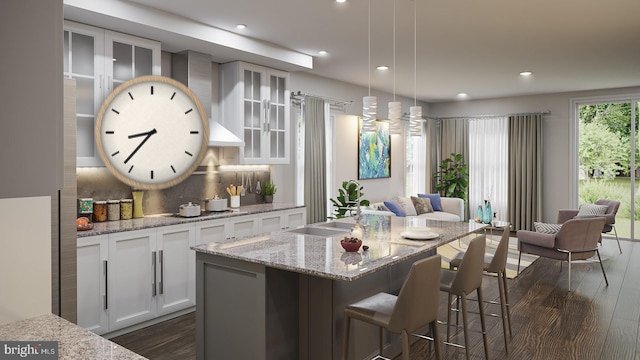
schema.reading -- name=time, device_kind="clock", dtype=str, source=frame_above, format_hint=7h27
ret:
8h37
